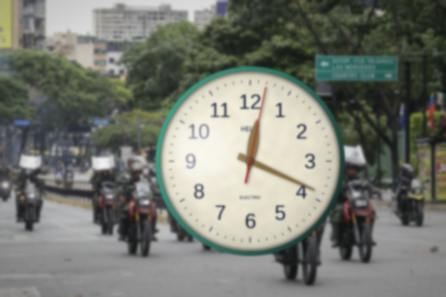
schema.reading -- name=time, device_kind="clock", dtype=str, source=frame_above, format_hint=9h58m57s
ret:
12h19m02s
